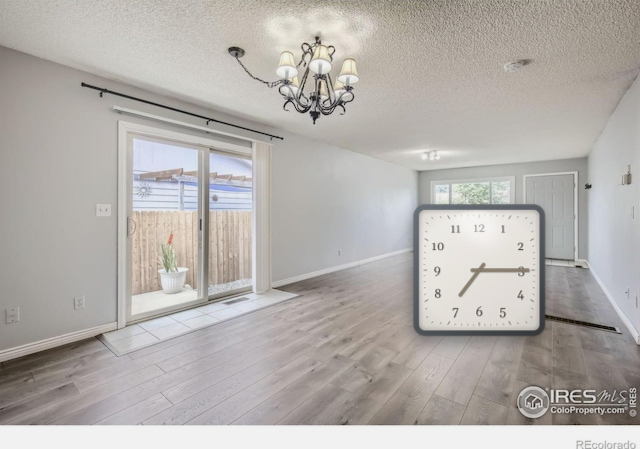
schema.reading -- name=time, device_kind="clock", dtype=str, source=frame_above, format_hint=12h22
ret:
7h15
